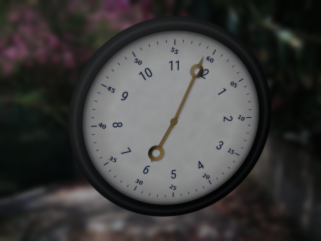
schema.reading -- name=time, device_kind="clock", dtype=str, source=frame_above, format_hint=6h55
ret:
5h59
